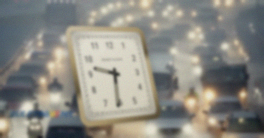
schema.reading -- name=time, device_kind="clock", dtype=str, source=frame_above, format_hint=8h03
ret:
9h31
